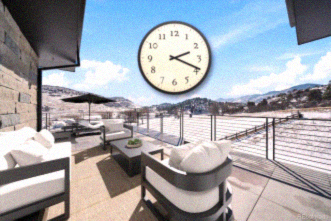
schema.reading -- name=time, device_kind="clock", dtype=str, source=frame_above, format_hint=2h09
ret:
2h19
